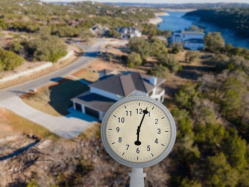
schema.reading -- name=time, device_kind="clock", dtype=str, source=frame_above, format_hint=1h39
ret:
6h03
